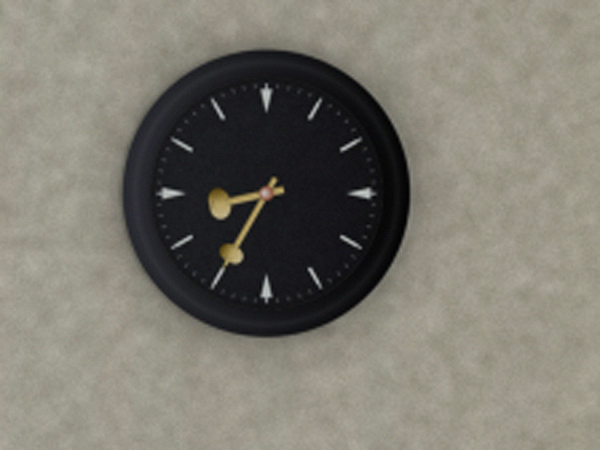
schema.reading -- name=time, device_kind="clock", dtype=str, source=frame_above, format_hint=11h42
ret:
8h35
